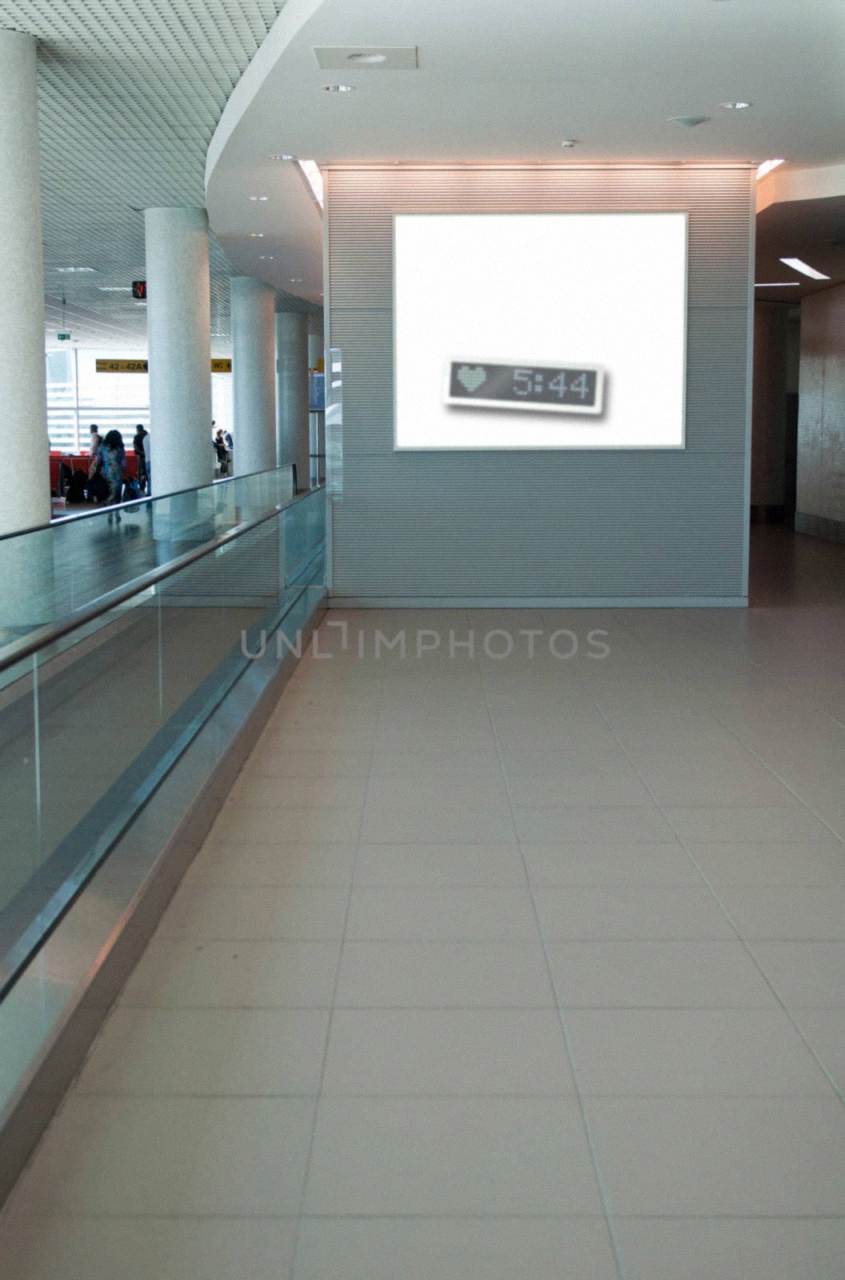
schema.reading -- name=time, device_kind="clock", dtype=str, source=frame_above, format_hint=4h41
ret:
5h44
